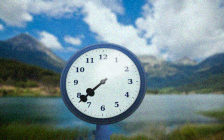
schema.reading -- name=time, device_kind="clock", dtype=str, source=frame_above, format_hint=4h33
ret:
7h38
